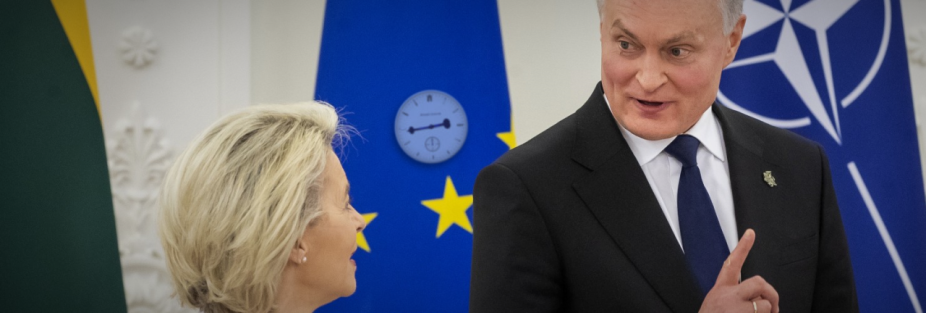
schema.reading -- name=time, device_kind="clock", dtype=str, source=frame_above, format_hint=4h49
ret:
2h44
